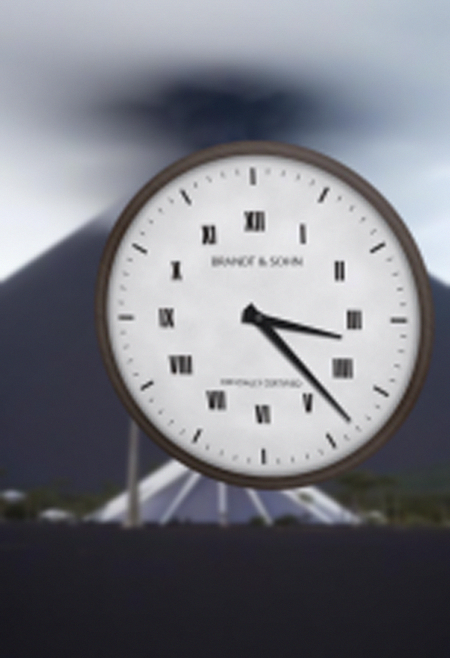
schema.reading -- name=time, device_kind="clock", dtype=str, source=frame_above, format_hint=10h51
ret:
3h23
